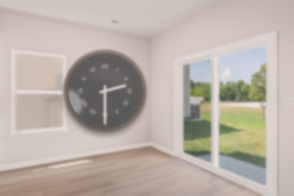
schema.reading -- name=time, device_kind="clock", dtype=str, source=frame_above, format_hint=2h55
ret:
2h30
